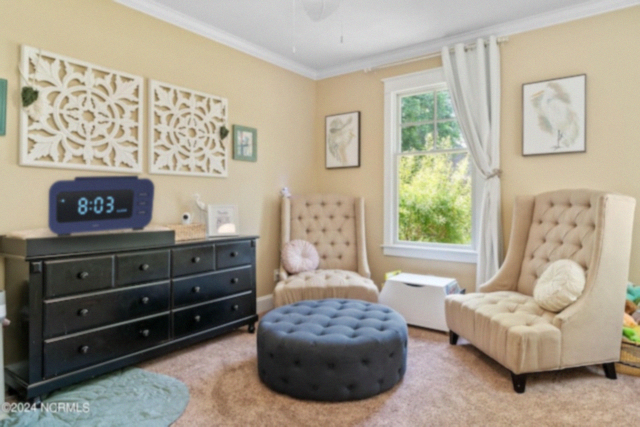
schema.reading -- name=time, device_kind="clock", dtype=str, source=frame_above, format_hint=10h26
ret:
8h03
